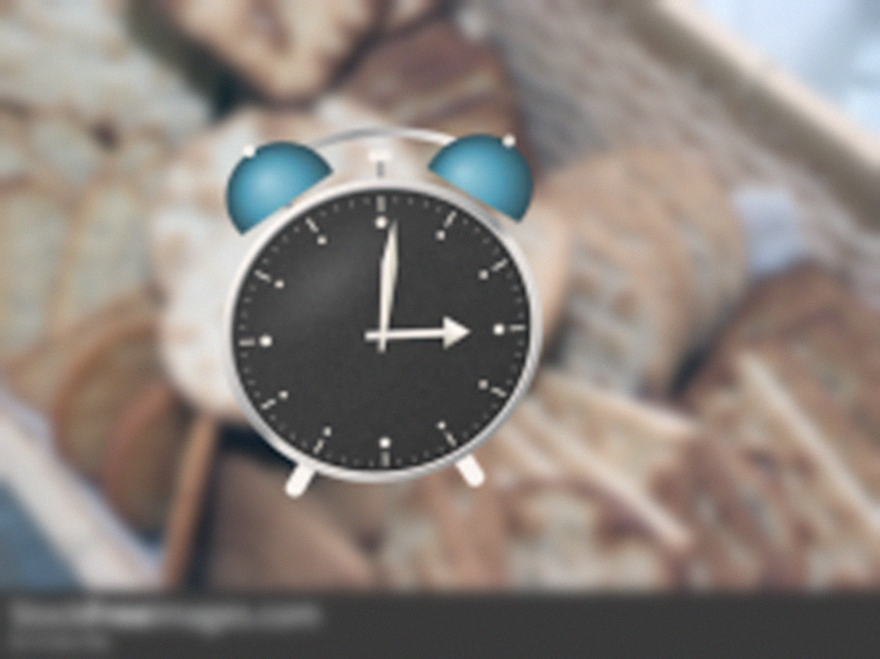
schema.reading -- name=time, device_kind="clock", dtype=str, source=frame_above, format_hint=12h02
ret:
3h01
